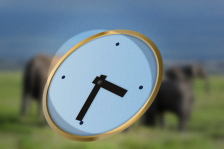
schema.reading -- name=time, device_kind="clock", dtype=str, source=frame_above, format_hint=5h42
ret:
3h31
